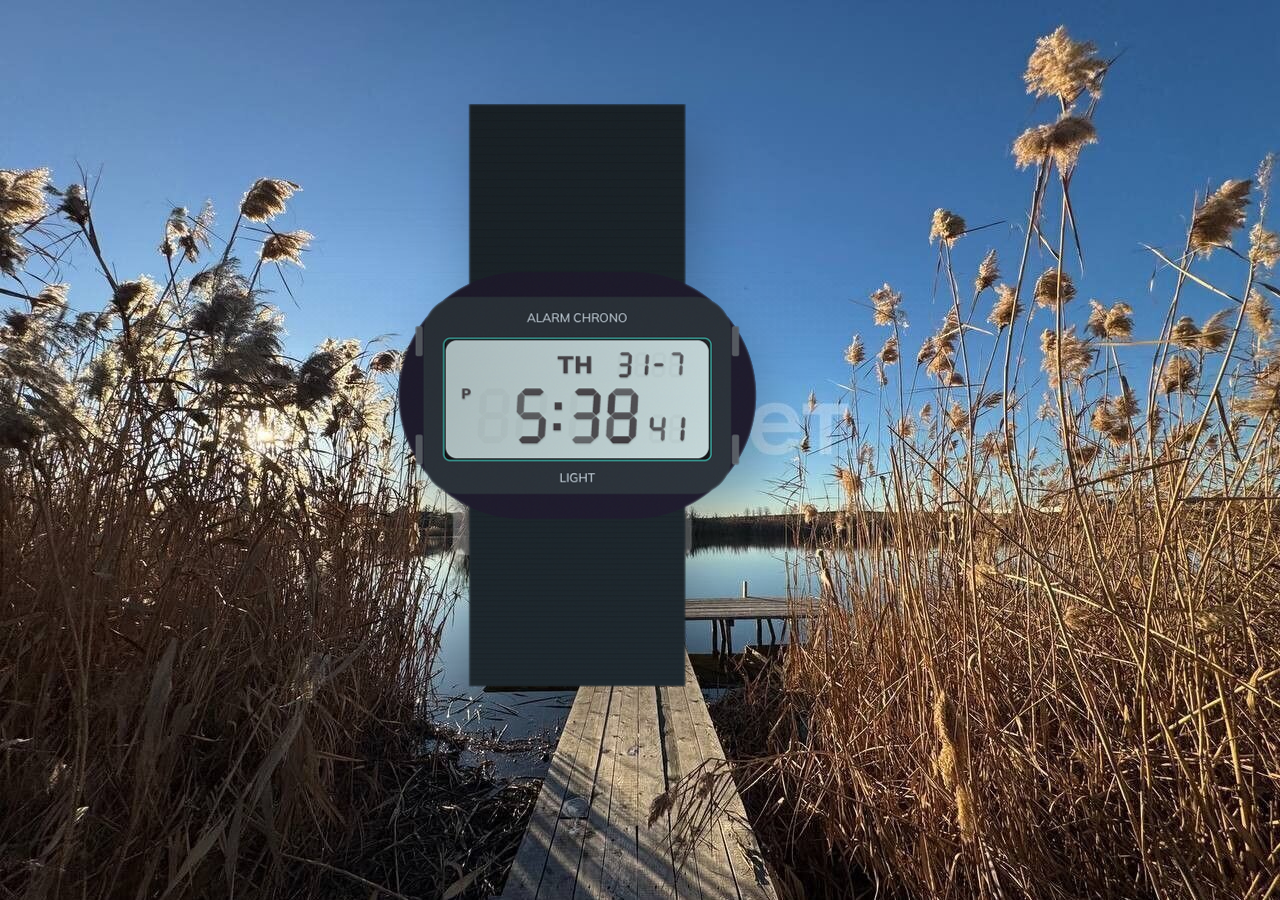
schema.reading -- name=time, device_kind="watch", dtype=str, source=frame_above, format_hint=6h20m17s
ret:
5h38m41s
